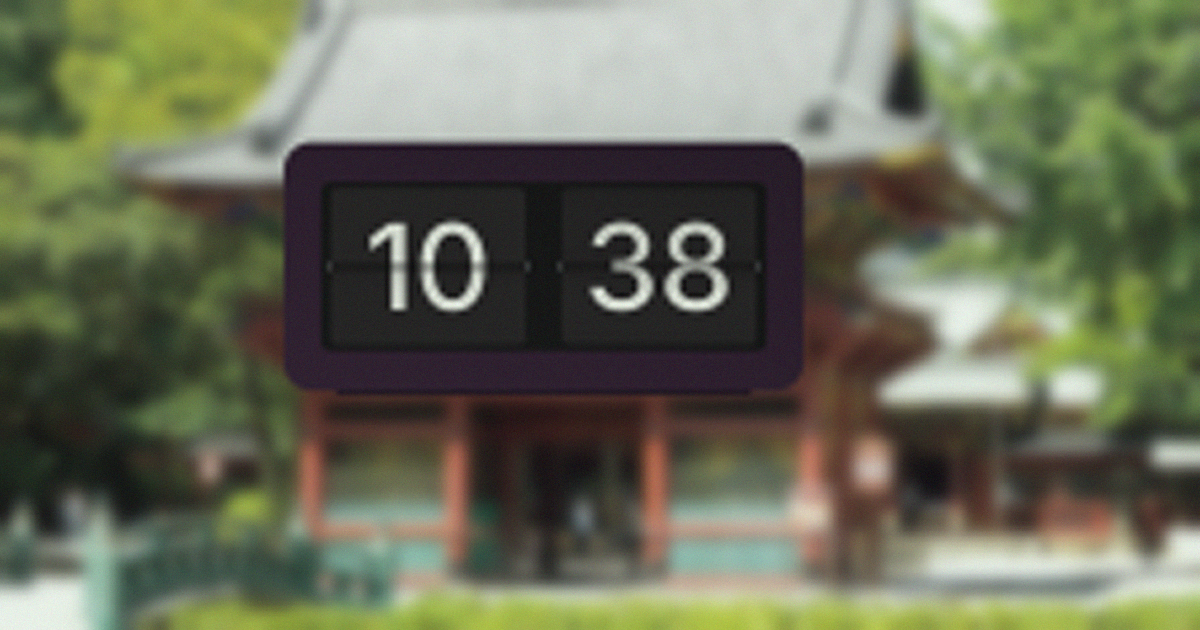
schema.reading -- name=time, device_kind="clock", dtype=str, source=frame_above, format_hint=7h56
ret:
10h38
